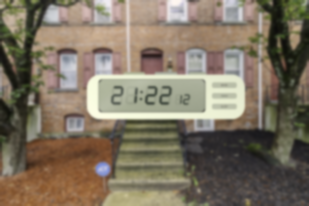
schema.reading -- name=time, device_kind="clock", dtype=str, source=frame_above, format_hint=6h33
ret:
21h22
